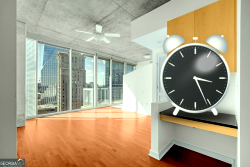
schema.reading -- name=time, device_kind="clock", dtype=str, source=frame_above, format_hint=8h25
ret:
3h26
